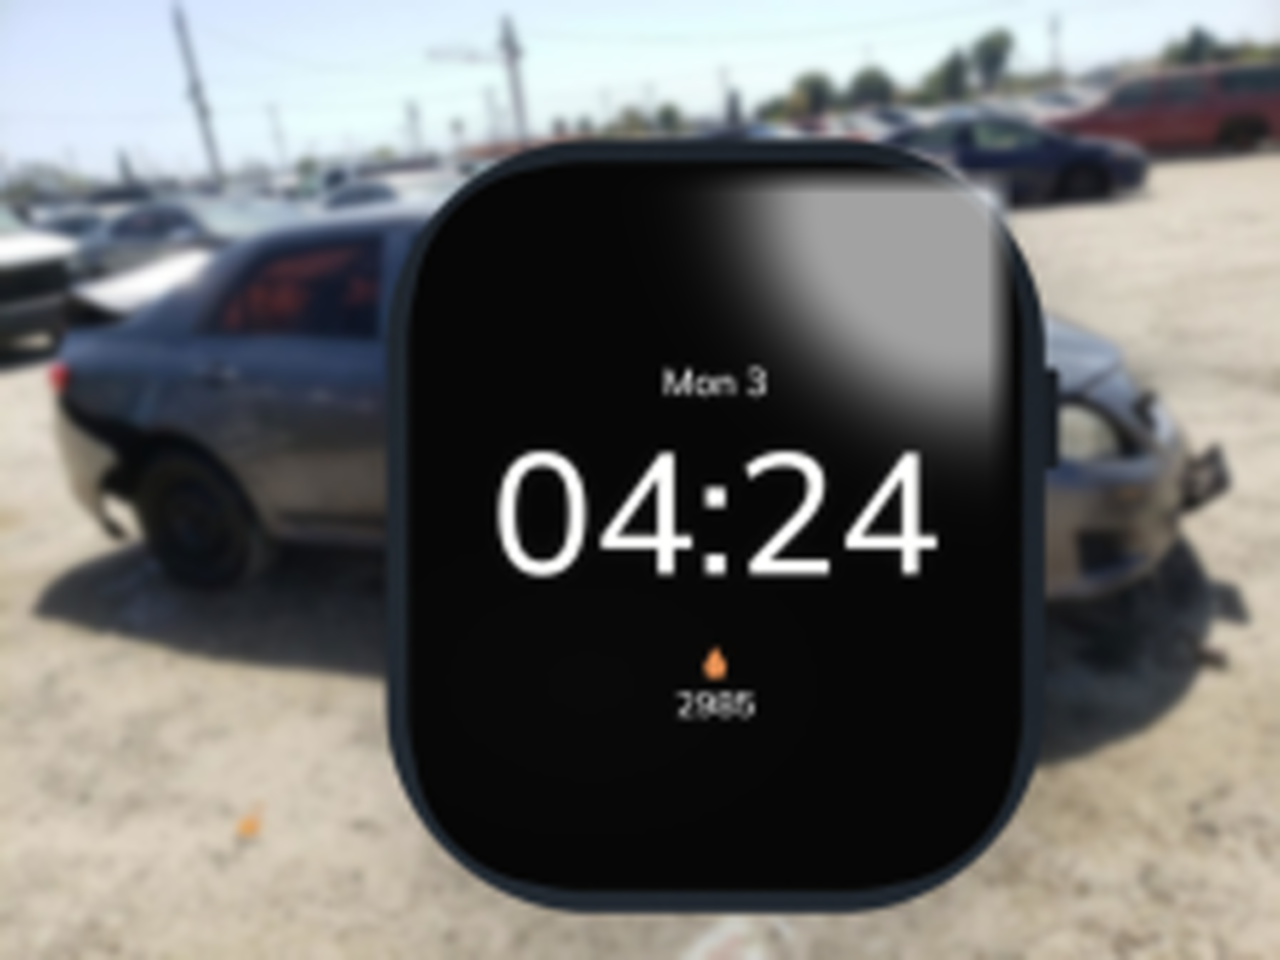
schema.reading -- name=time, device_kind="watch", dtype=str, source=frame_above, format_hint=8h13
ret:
4h24
